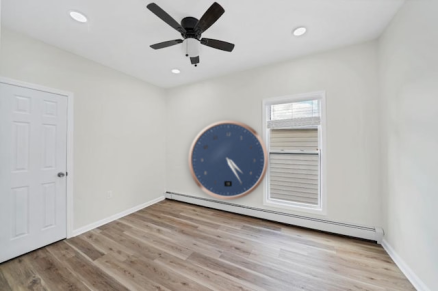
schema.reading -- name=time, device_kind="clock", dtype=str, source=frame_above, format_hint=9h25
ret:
4h25
